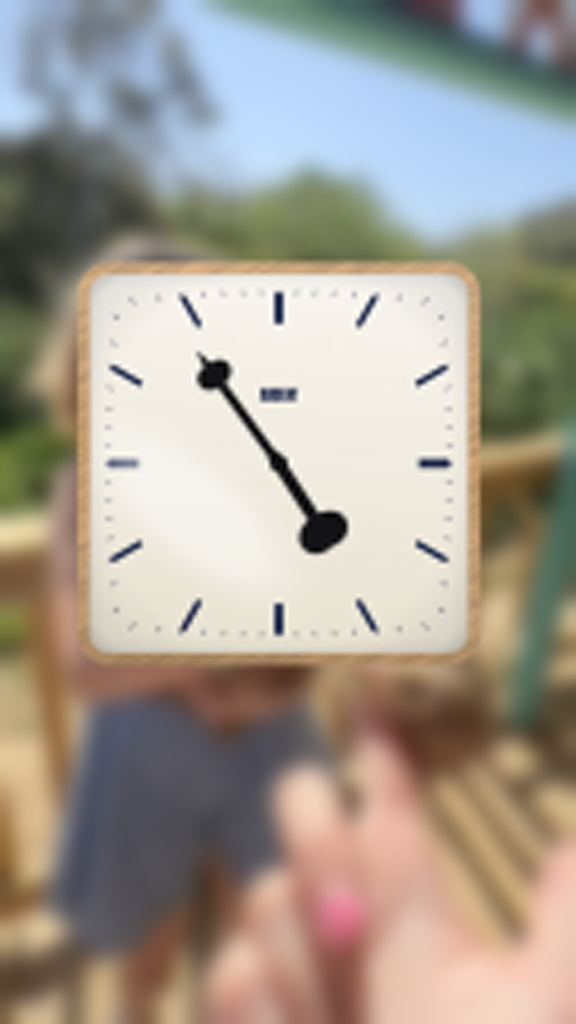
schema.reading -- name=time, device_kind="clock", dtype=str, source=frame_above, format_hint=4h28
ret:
4h54
